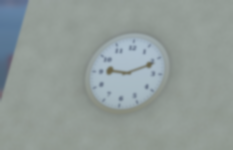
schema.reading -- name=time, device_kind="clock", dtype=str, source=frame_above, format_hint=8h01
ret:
9h11
